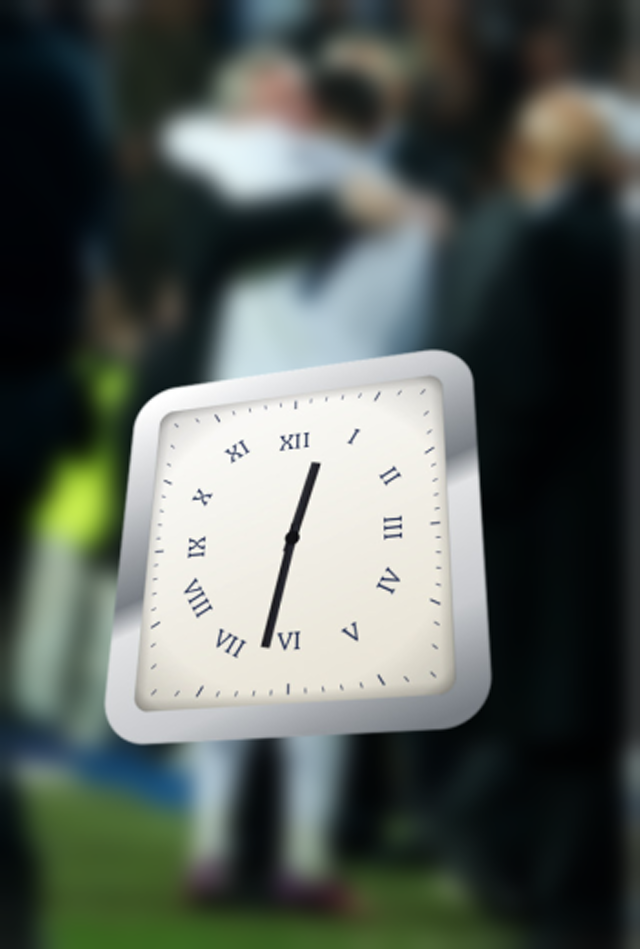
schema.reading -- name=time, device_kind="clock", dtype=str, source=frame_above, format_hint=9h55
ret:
12h32
